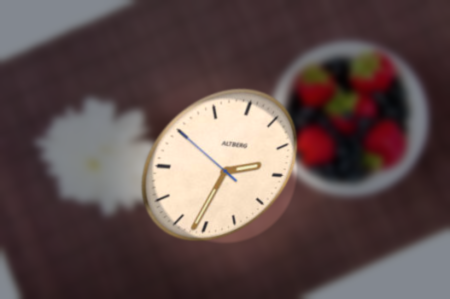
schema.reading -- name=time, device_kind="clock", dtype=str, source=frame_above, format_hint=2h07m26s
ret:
2h31m50s
